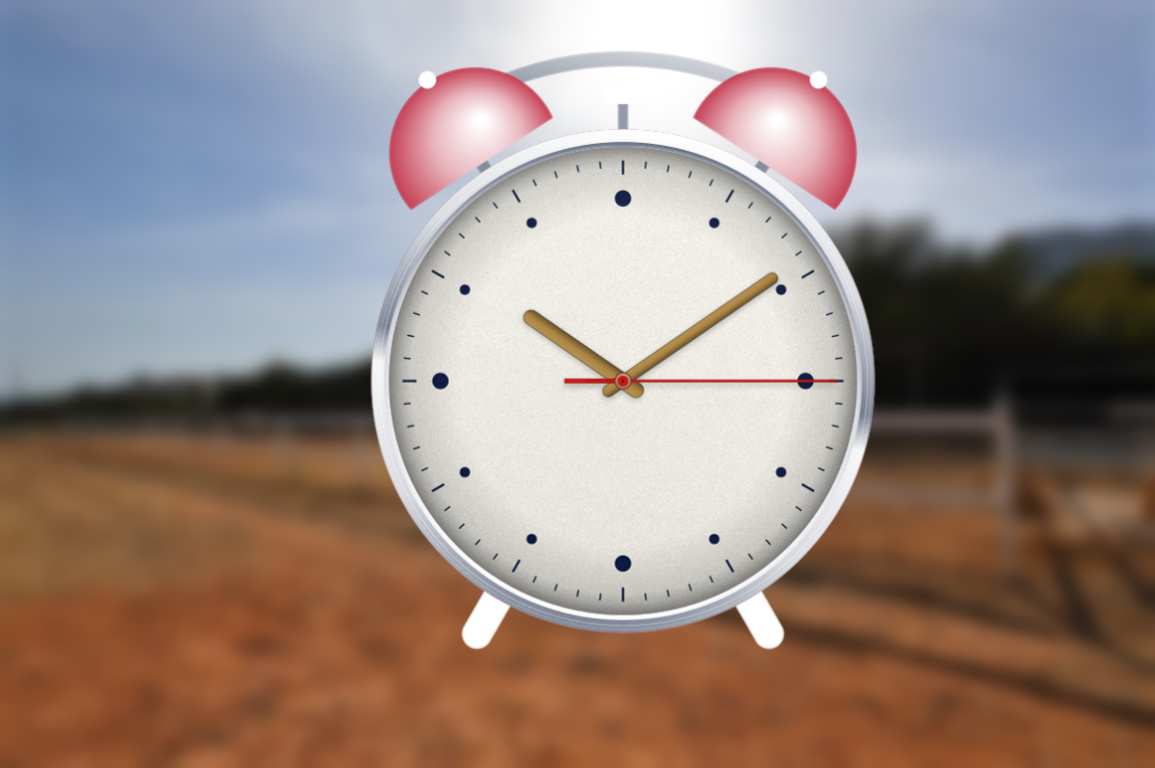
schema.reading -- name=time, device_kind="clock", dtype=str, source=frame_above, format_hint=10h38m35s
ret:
10h09m15s
